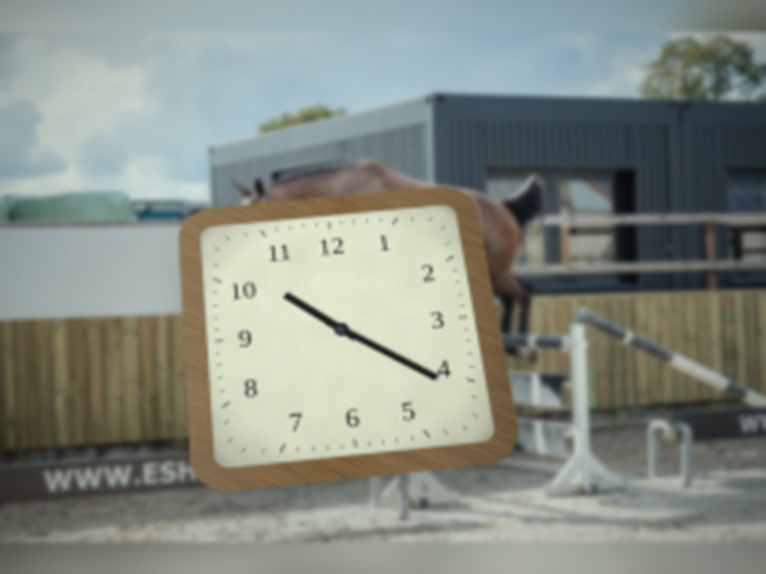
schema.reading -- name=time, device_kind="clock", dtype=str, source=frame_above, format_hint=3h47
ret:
10h21
